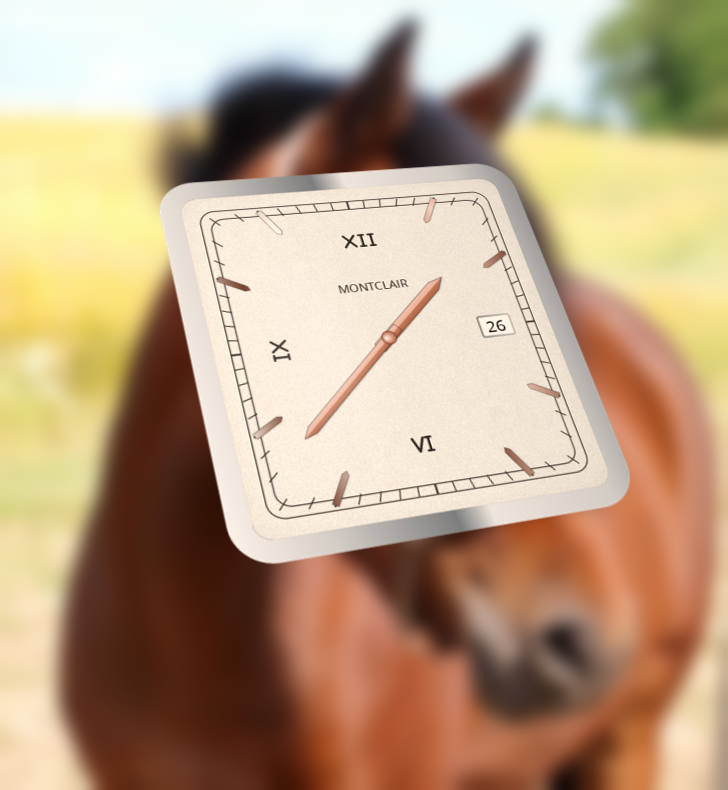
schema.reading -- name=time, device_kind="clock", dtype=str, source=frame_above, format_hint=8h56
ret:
1h38
